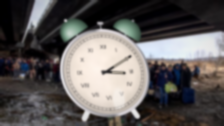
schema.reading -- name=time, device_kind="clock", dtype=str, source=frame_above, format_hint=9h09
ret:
3h10
